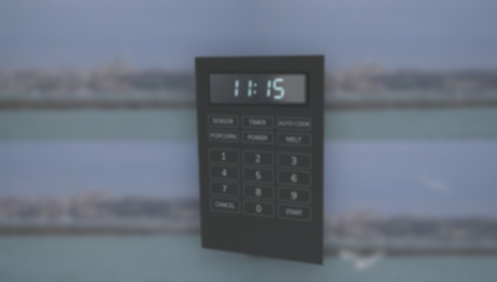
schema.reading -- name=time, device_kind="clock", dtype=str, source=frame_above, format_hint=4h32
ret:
11h15
